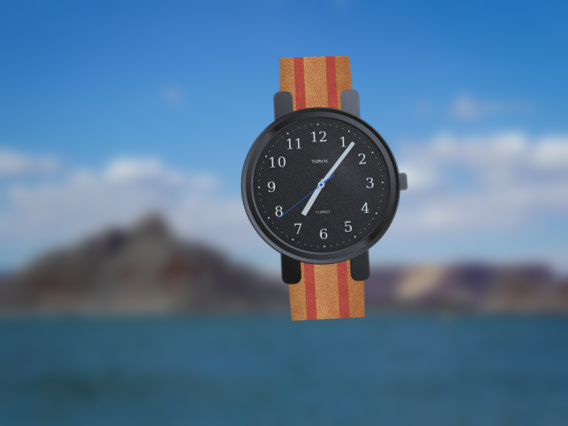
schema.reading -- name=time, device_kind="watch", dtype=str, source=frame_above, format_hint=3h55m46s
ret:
7h06m39s
